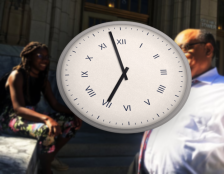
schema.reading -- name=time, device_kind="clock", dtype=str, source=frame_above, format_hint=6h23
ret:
6h58
